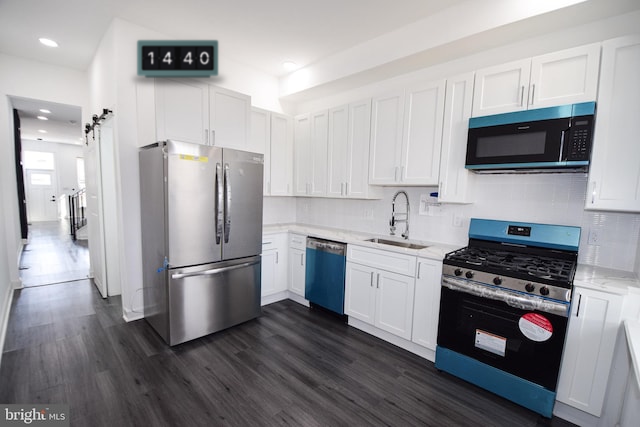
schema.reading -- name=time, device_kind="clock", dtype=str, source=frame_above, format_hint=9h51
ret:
14h40
